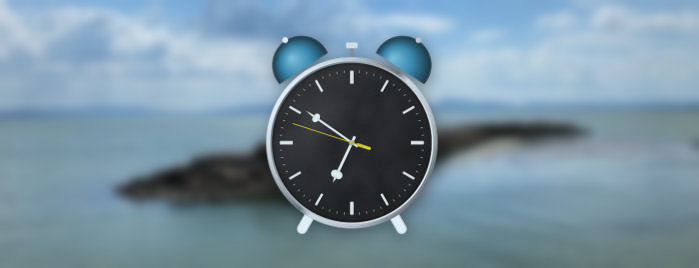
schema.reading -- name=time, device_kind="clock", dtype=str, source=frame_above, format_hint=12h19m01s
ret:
6h50m48s
